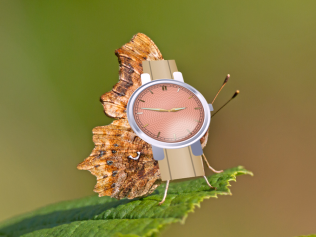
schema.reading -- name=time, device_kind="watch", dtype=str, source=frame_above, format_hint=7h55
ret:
2h47
